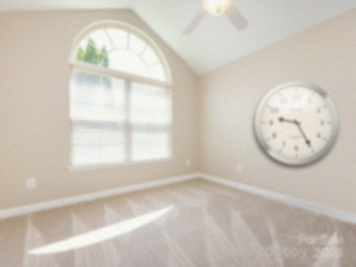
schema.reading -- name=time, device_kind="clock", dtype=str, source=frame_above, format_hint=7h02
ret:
9h25
